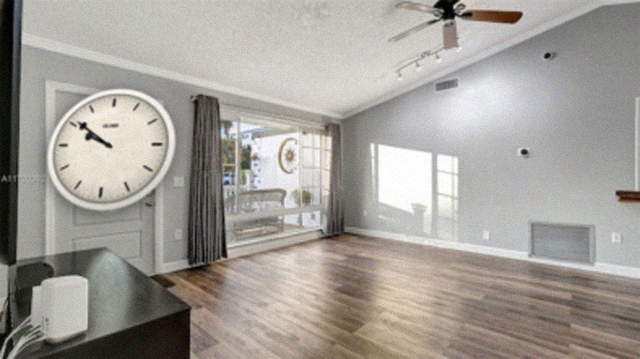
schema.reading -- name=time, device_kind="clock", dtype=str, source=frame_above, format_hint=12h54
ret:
9h51
